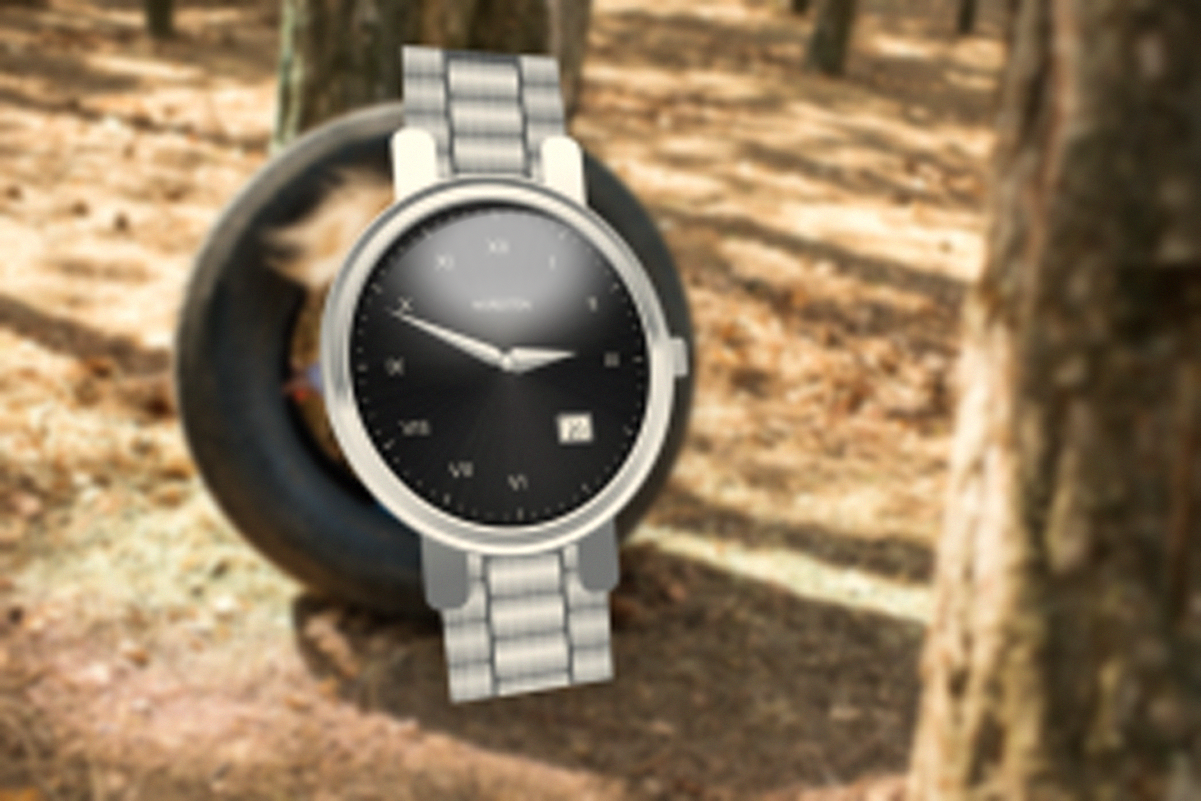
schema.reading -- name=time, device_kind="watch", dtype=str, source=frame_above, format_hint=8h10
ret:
2h49
